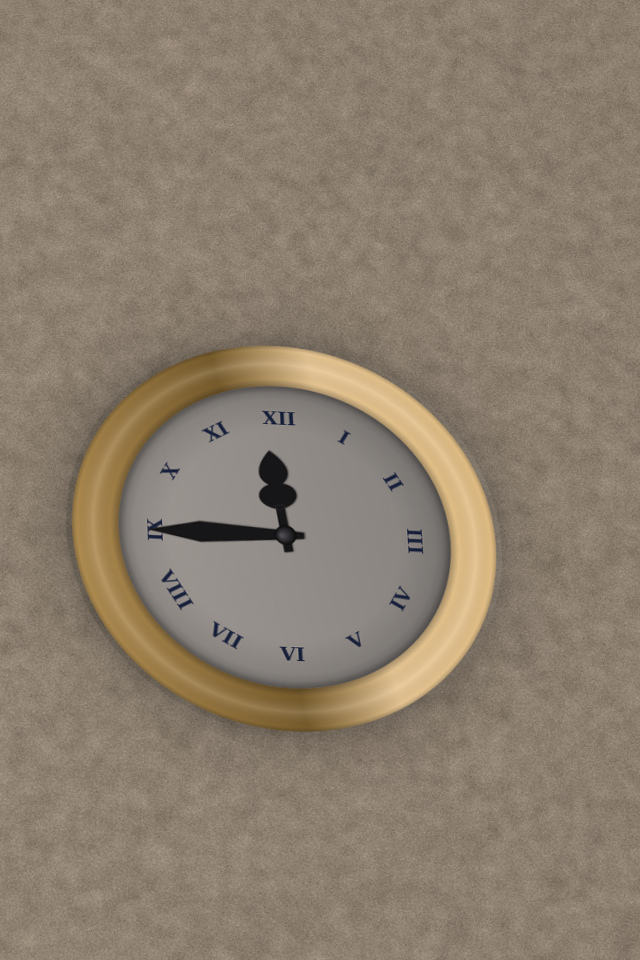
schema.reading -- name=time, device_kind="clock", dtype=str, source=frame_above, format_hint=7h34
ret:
11h45
